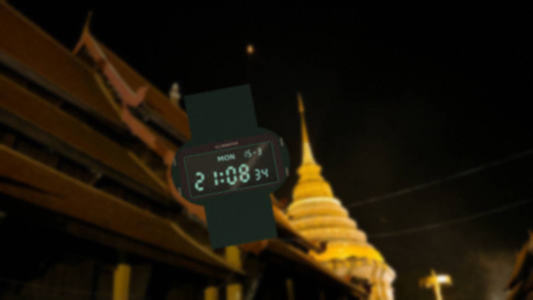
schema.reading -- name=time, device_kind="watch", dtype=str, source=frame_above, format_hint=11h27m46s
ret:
21h08m34s
